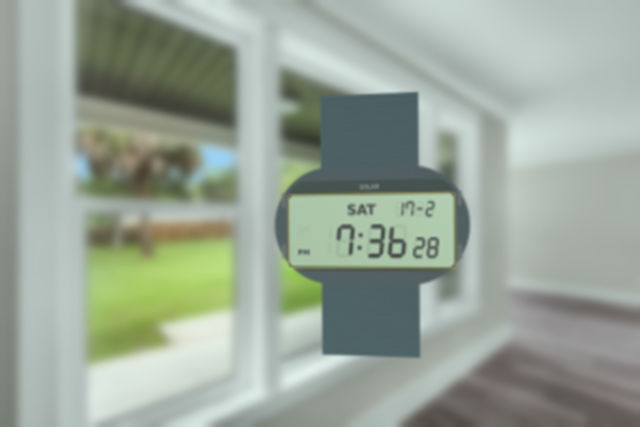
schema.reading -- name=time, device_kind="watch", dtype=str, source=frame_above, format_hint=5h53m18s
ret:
7h36m28s
